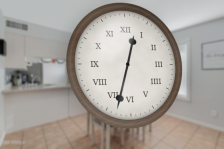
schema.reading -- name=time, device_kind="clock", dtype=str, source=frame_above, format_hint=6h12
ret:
12h33
